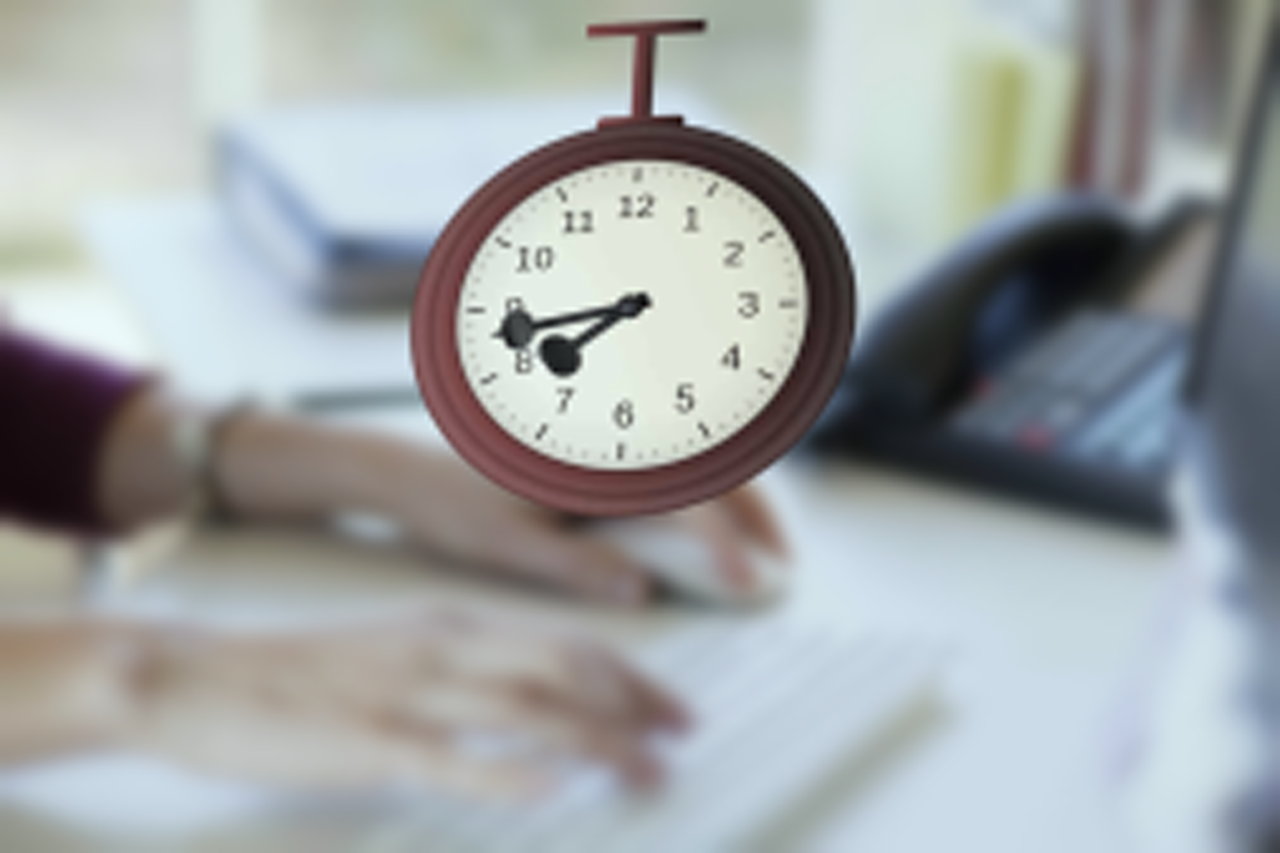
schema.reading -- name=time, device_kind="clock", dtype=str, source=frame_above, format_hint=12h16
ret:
7h43
